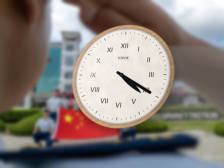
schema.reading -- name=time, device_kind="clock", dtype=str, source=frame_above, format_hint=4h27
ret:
4h20
